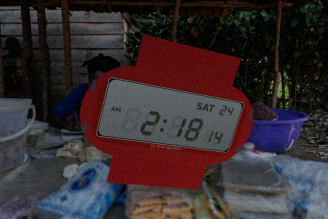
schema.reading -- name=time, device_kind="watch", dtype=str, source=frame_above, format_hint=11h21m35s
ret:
2h18m14s
